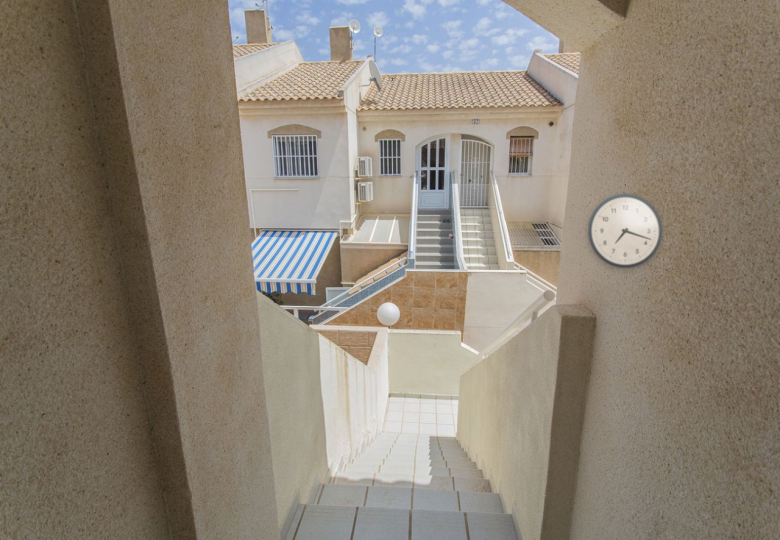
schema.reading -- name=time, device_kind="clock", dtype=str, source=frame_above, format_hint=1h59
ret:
7h18
